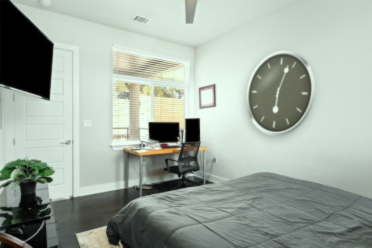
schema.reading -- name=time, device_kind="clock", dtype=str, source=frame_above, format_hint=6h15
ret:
6h03
